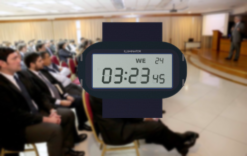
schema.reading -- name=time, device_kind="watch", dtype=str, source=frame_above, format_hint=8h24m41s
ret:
3h23m45s
